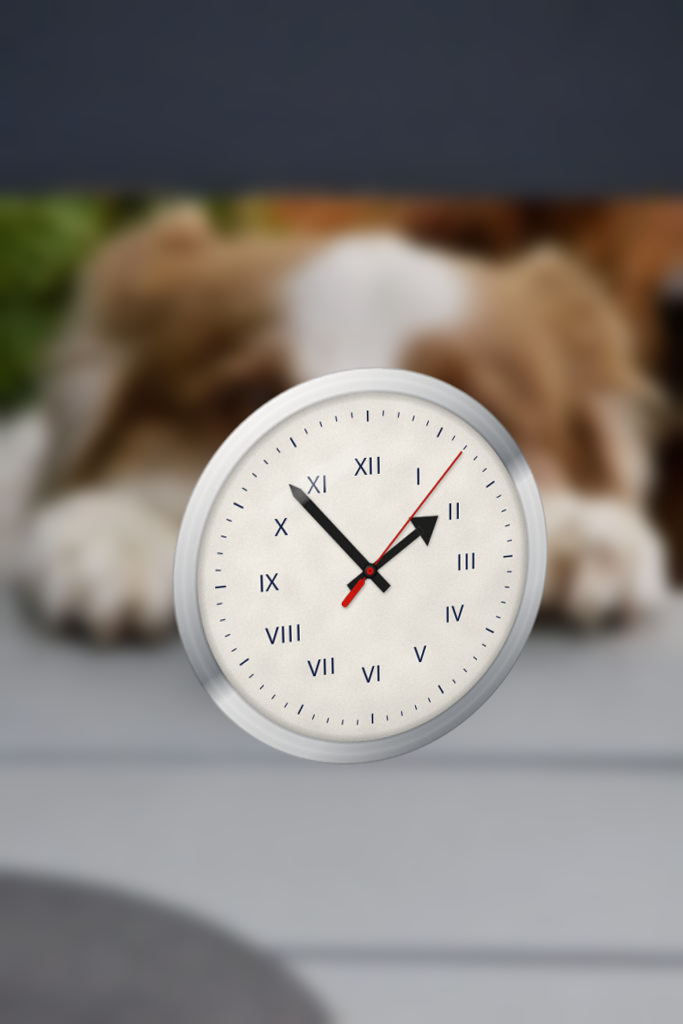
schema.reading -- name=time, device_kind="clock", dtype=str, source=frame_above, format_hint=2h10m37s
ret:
1h53m07s
